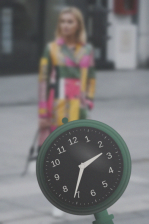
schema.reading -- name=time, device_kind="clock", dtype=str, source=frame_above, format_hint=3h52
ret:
2h36
